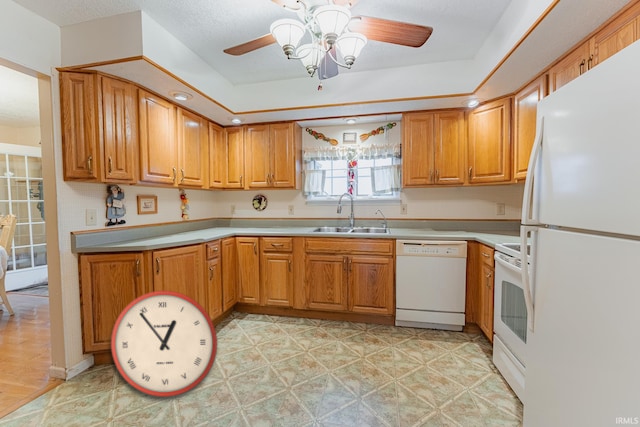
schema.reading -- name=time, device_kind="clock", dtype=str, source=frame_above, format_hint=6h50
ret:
12h54
